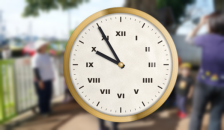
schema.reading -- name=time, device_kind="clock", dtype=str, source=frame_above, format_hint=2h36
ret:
9h55
